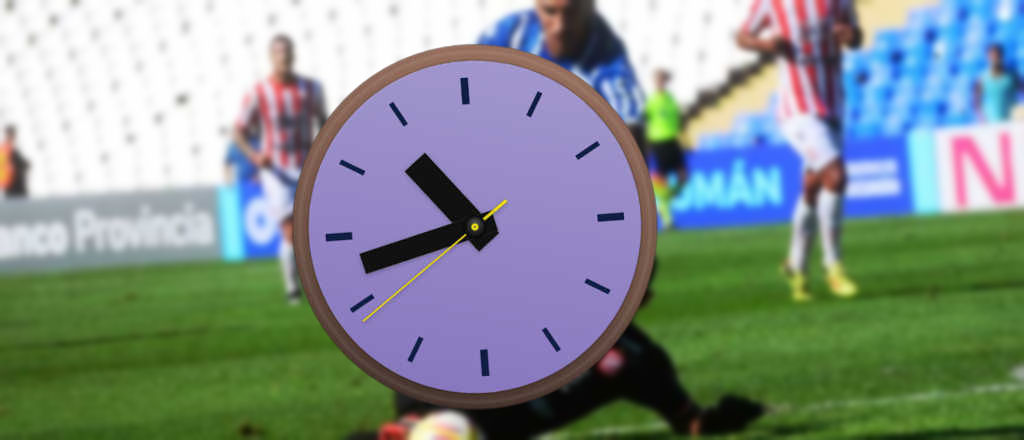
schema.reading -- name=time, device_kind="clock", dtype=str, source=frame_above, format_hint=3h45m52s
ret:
10h42m39s
